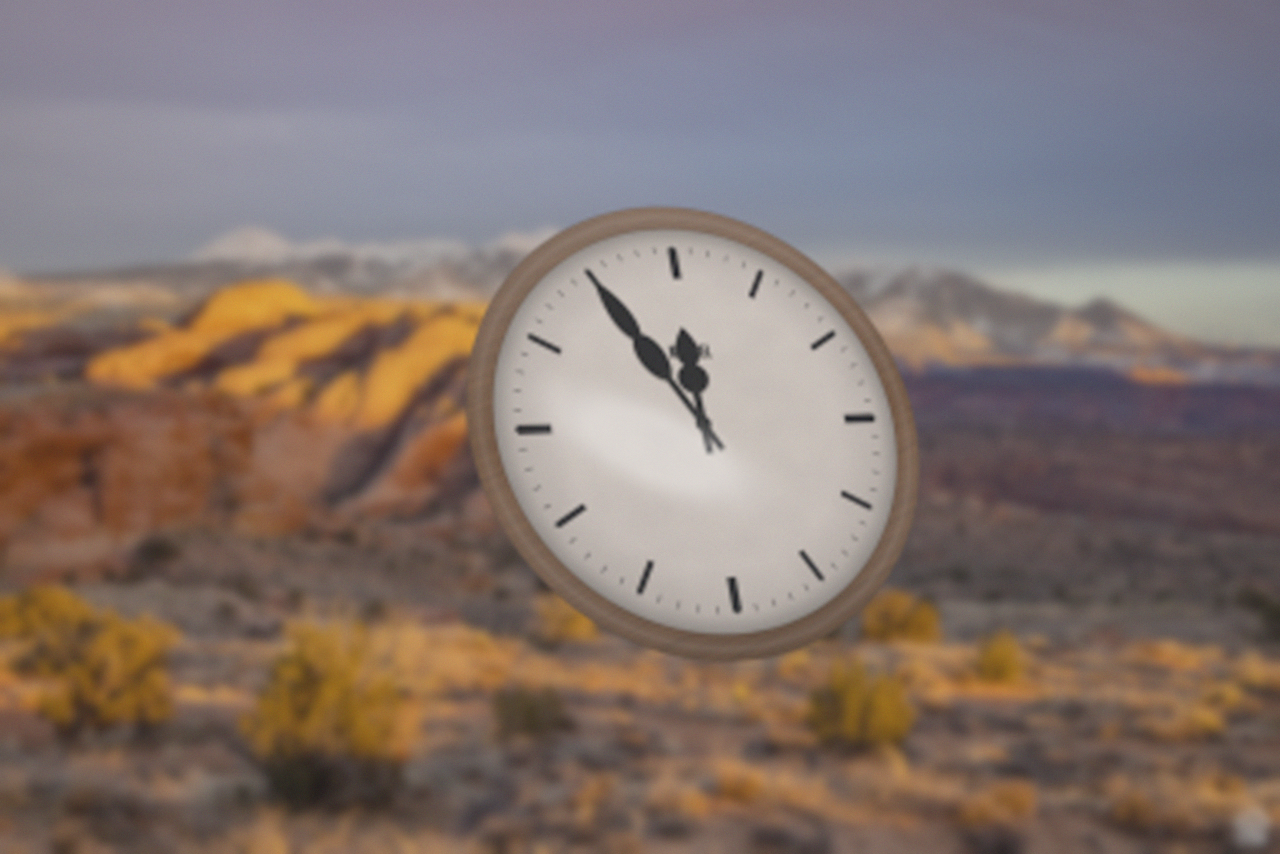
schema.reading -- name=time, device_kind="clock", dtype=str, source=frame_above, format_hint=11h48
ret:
11h55
